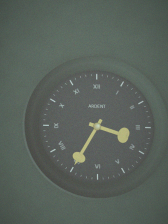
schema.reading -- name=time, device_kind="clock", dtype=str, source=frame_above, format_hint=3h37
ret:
3h35
